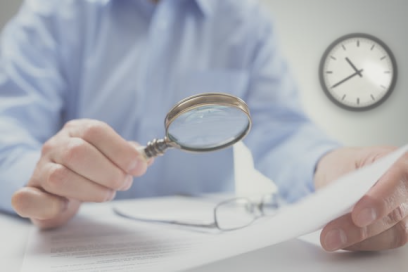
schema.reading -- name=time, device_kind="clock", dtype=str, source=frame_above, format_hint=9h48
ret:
10h40
